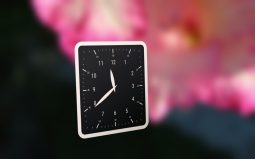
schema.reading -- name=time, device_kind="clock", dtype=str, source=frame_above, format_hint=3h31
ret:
11h39
